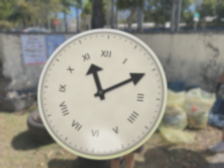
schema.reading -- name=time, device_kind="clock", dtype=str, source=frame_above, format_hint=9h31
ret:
11h10
